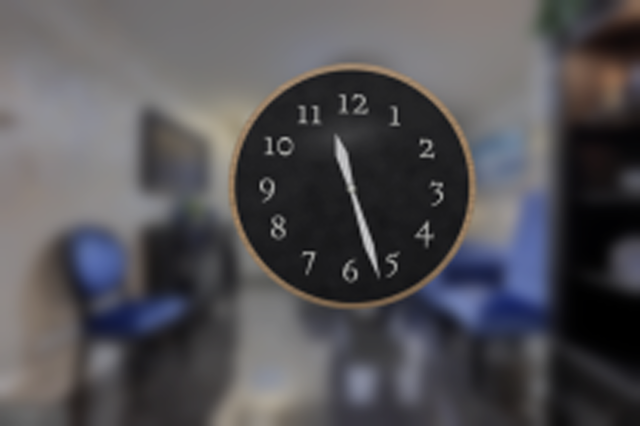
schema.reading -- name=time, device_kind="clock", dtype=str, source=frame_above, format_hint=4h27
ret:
11h27
